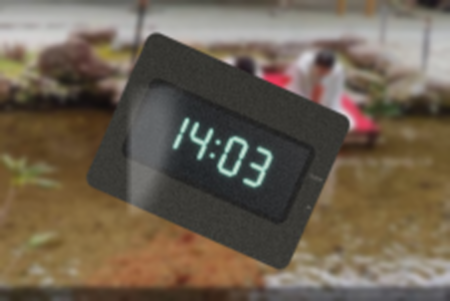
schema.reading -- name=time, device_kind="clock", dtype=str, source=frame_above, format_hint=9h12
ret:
14h03
